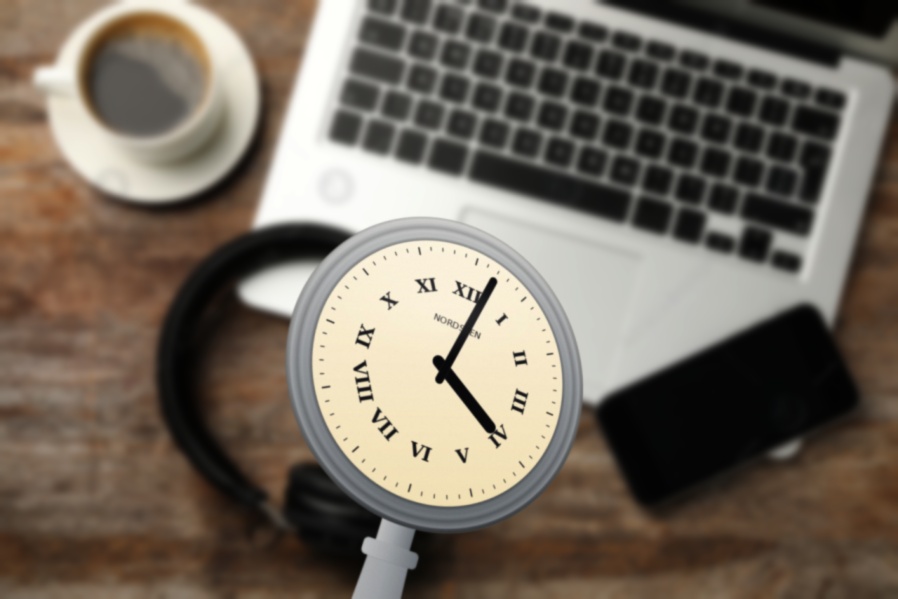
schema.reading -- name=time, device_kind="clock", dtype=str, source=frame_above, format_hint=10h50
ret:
4h02
